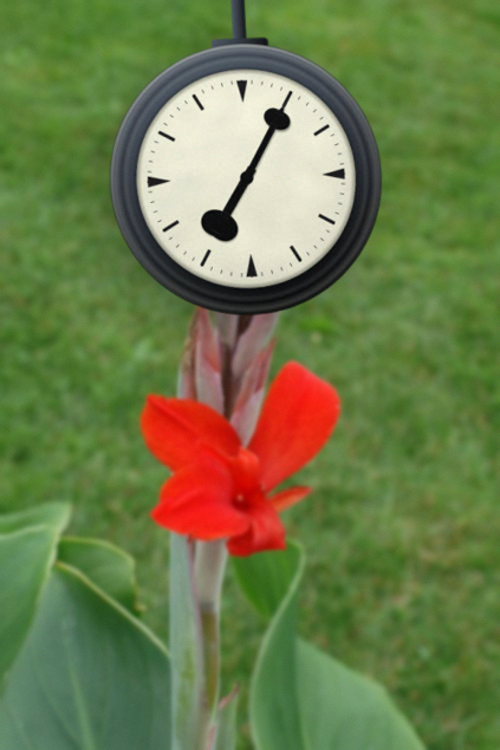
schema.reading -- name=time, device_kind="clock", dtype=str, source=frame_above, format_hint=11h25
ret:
7h05
